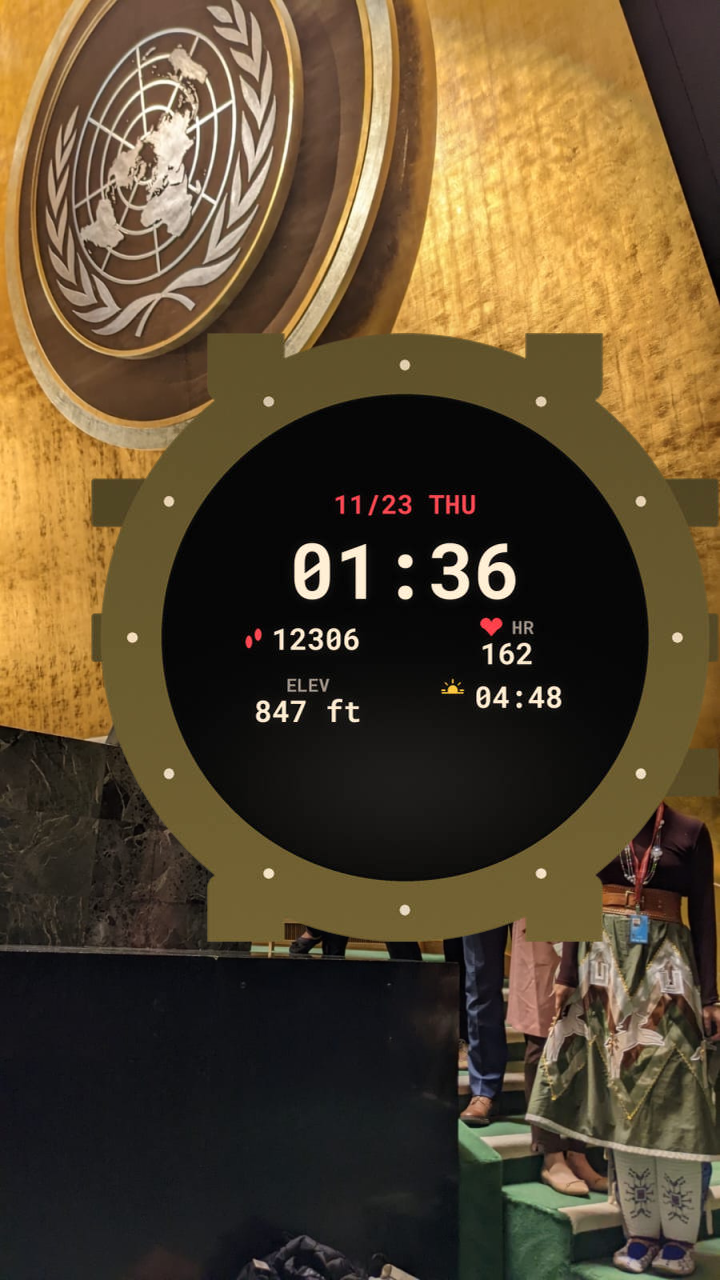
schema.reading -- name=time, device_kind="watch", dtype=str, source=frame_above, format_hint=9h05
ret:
1h36
